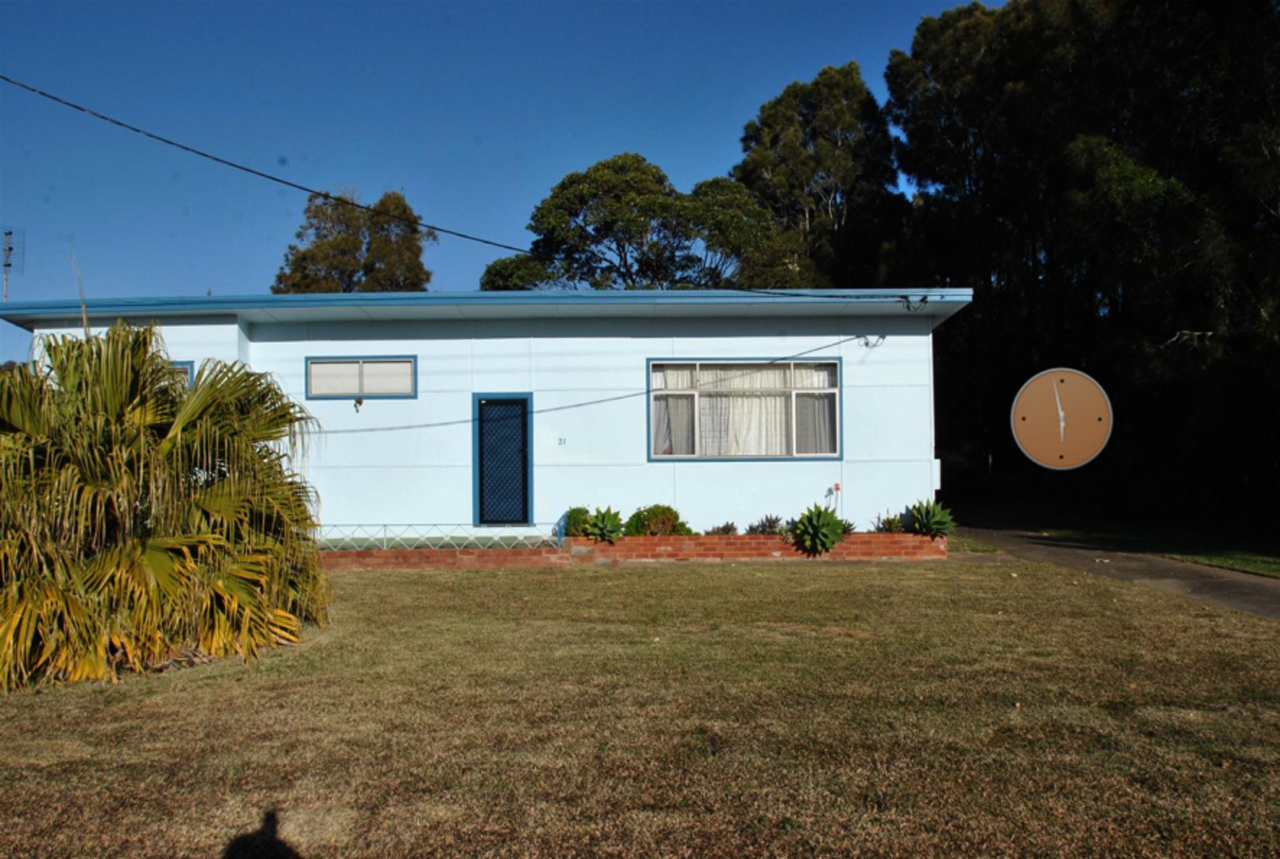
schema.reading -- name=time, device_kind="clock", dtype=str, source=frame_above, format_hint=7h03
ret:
5h58
